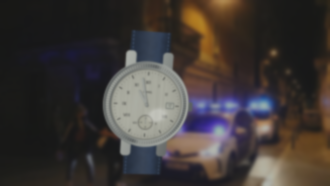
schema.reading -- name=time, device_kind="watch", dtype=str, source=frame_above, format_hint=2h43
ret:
10h58
